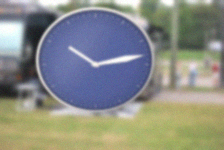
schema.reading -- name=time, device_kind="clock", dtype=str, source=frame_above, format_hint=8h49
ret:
10h13
